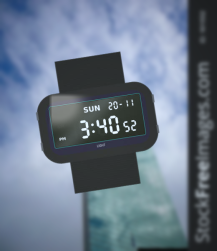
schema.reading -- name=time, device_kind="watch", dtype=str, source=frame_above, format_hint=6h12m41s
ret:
3h40m52s
